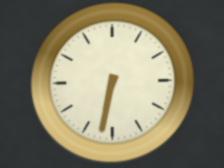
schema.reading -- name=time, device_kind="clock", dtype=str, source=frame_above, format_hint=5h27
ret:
6h32
